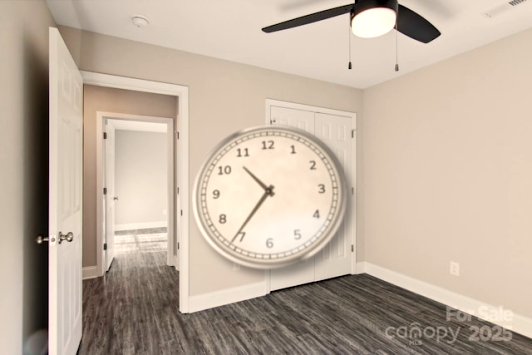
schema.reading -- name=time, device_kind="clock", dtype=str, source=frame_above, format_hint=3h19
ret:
10h36
